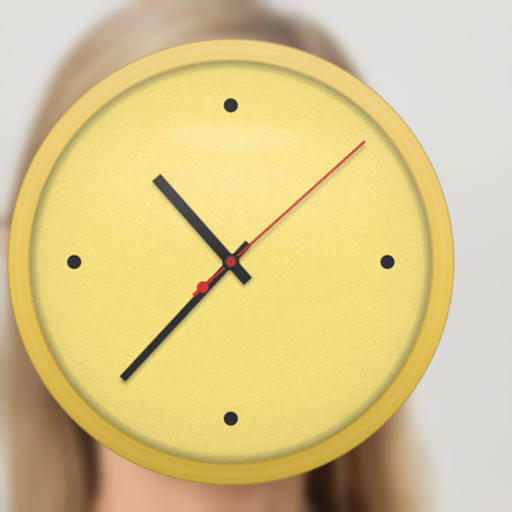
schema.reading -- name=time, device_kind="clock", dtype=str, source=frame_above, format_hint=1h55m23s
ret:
10h37m08s
